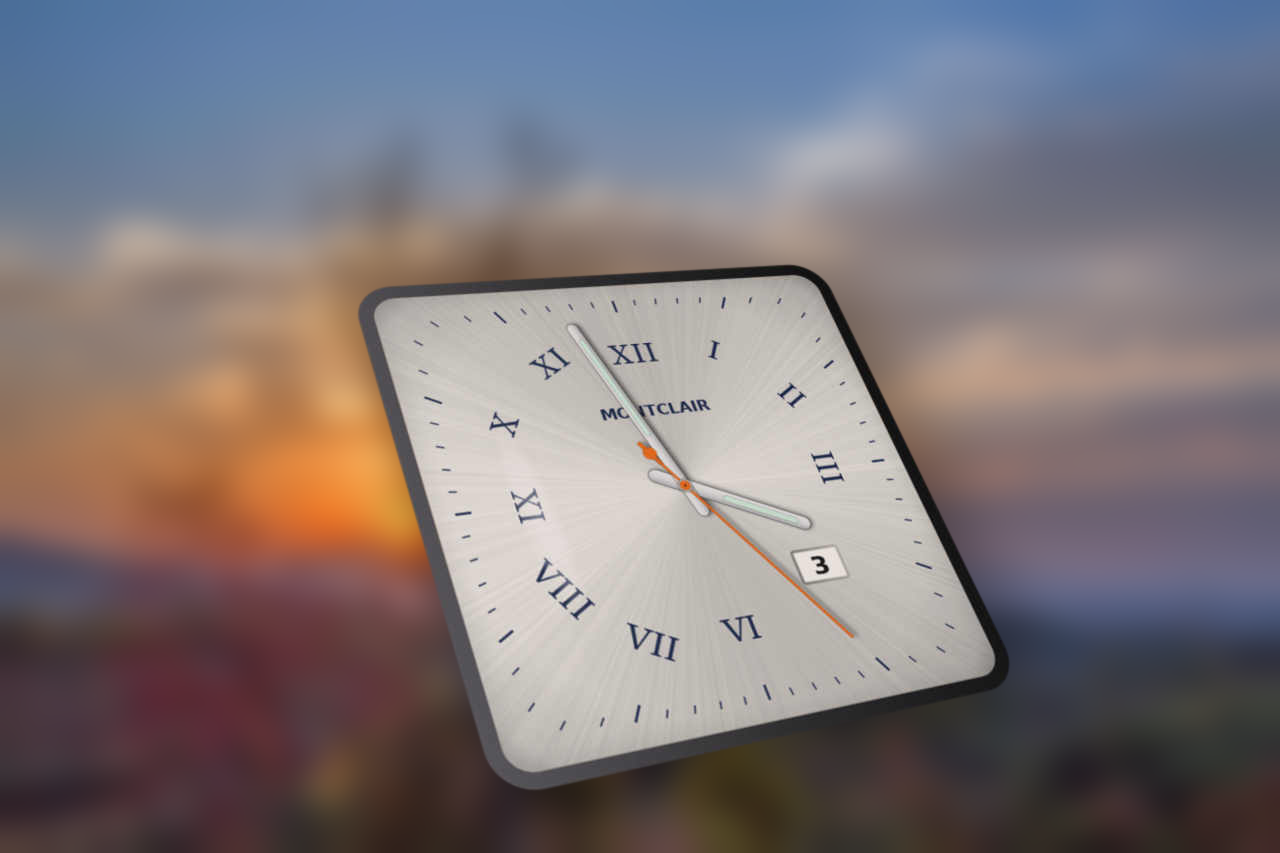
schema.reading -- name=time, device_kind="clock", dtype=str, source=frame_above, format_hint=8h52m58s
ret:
3h57m25s
